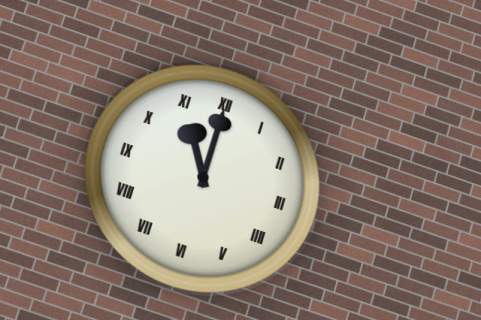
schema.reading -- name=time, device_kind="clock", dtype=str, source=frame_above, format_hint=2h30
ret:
11h00
